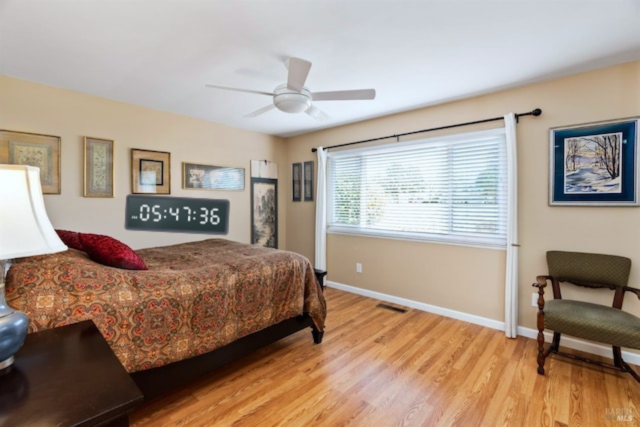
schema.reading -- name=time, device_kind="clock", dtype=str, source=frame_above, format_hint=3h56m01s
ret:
5h47m36s
